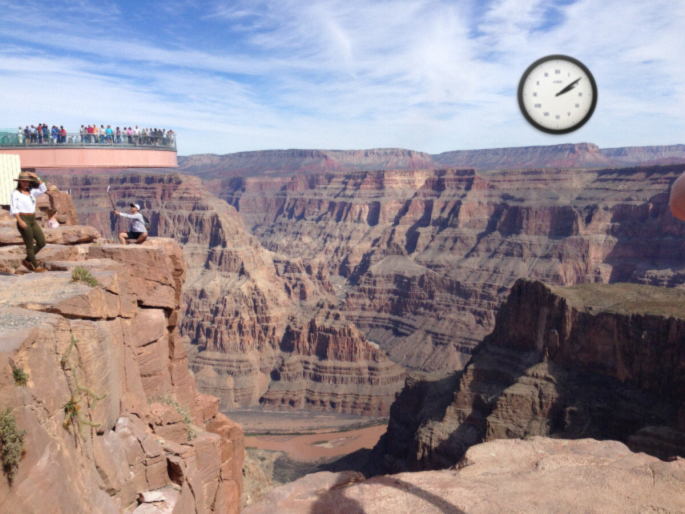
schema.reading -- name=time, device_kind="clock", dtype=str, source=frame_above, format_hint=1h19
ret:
2h09
